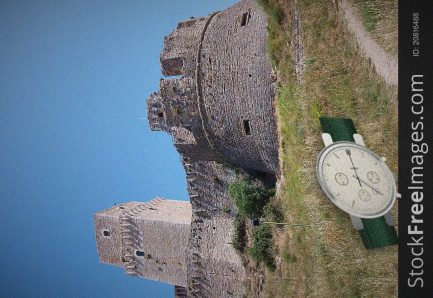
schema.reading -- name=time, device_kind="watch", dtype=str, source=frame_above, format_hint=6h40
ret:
4h22
